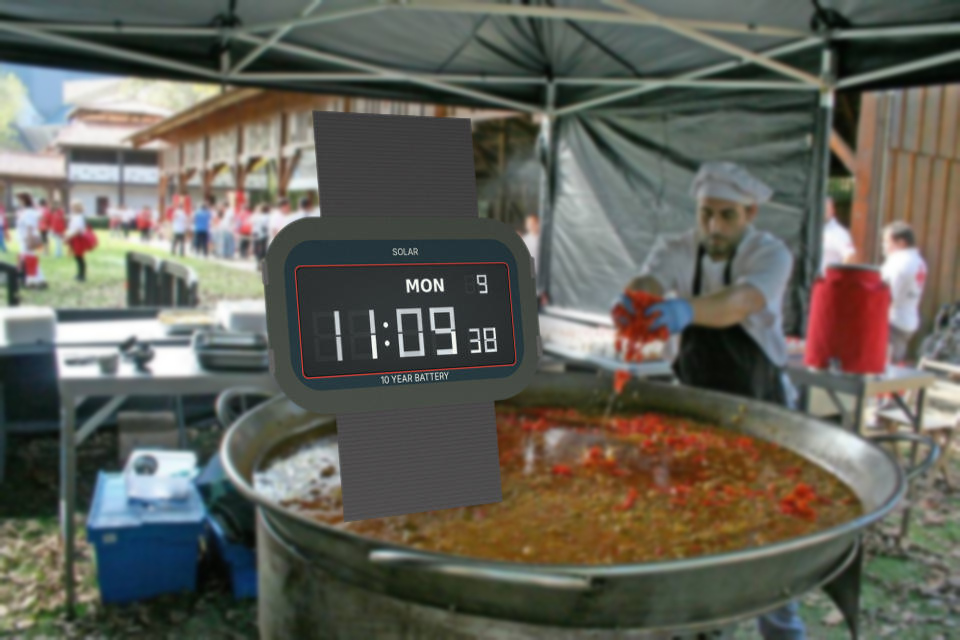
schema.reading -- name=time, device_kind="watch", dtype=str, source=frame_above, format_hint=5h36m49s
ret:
11h09m38s
